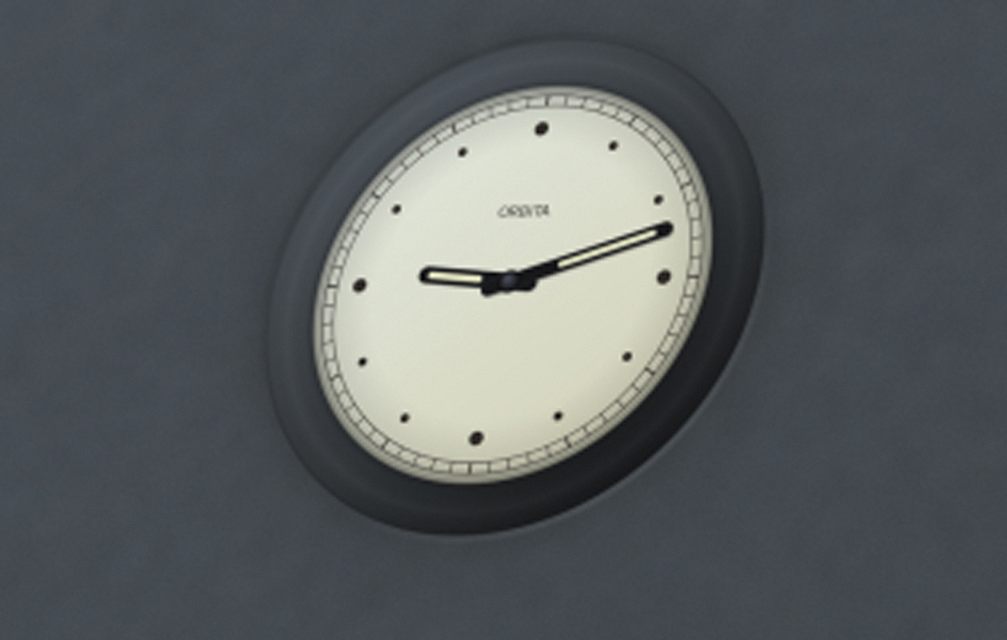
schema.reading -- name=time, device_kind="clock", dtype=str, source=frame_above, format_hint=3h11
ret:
9h12
